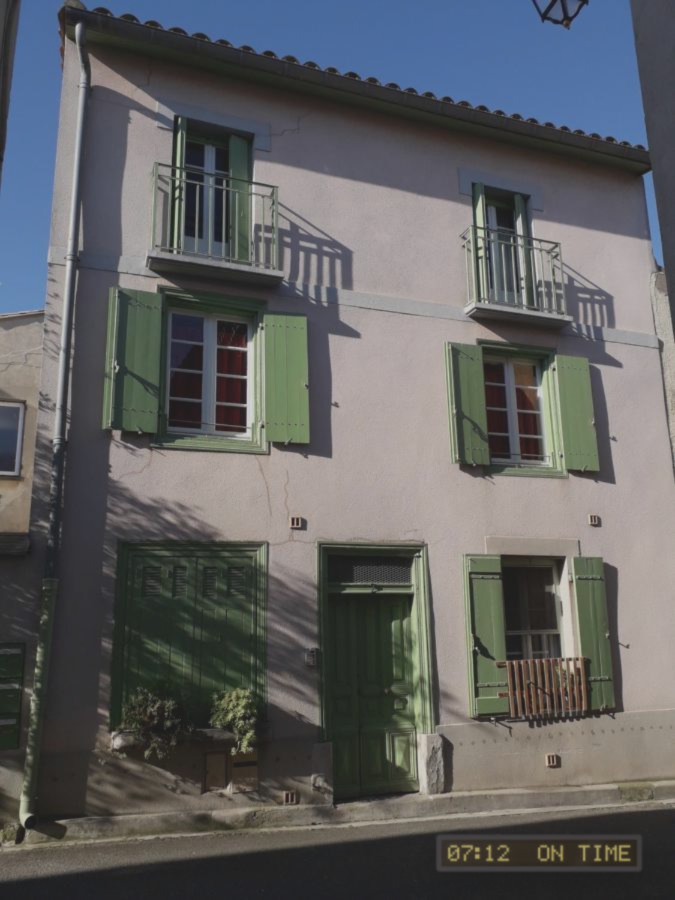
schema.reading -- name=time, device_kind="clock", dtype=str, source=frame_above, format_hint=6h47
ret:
7h12
